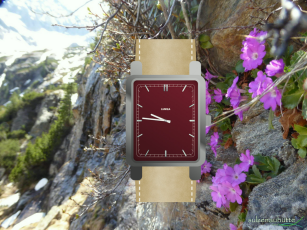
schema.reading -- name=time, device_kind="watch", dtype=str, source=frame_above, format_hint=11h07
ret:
9h46
